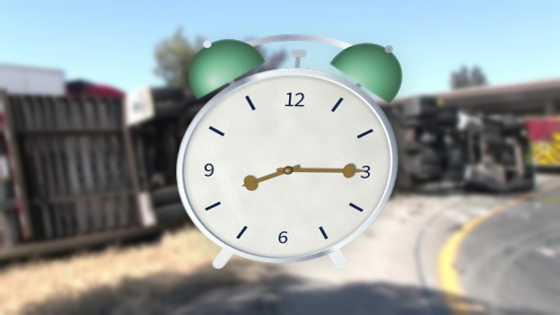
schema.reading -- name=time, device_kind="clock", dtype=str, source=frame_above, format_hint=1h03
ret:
8h15
